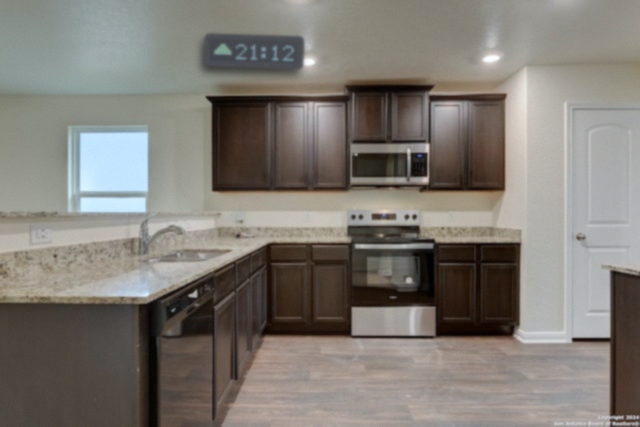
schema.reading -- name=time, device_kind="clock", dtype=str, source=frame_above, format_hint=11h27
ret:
21h12
